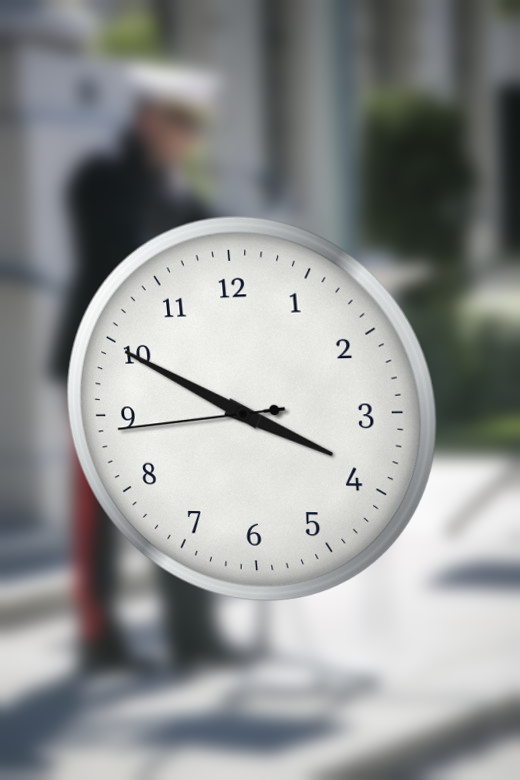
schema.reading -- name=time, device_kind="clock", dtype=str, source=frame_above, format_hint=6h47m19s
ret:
3h49m44s
